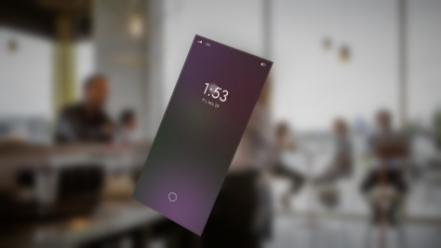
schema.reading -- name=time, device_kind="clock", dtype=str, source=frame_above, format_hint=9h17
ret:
1h53
